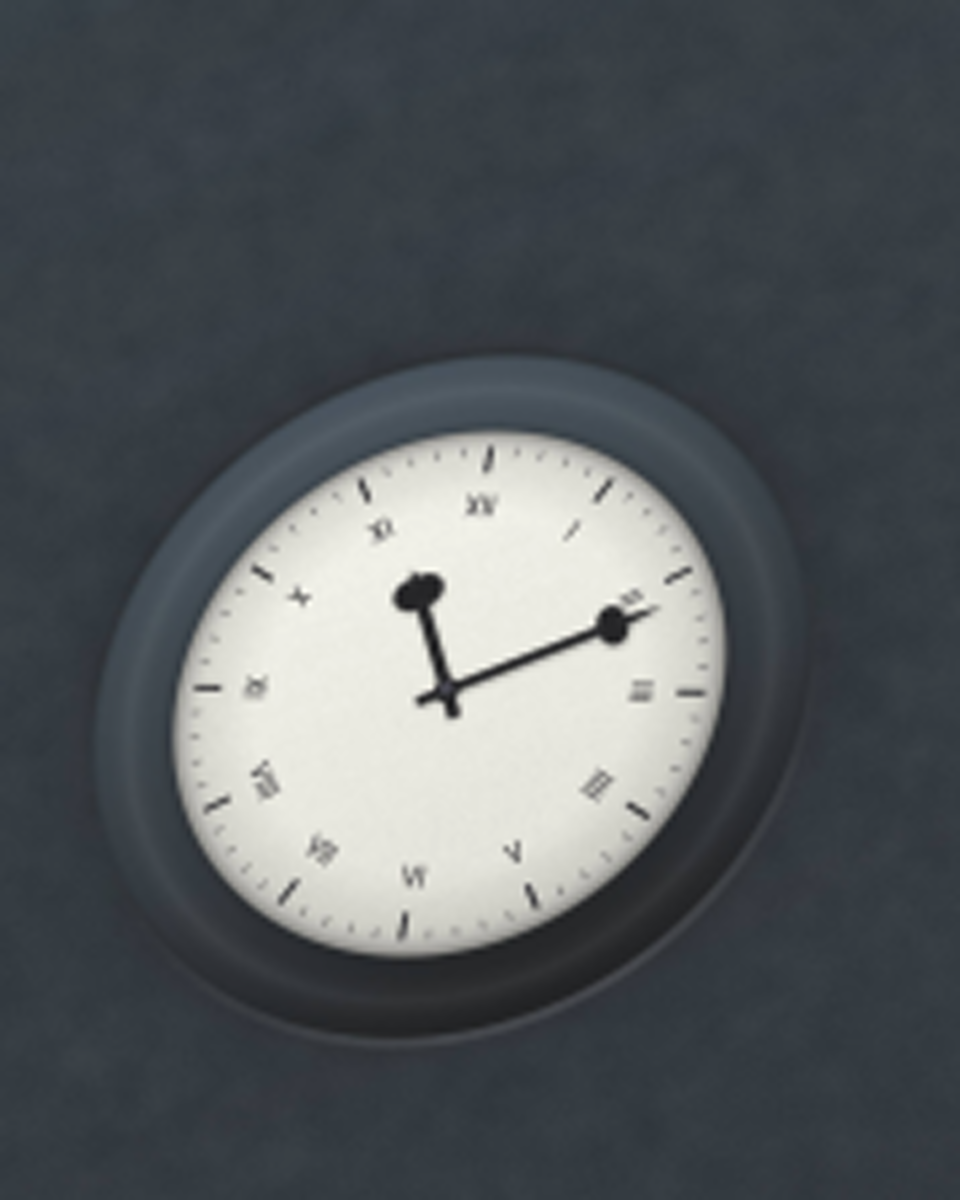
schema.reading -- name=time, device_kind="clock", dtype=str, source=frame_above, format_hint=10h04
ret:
11h11
